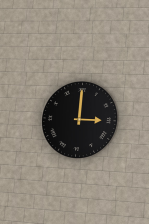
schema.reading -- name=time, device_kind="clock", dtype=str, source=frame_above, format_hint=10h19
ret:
3h00
